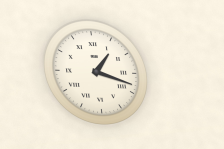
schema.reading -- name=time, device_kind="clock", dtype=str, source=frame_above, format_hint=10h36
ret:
1h18
